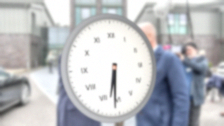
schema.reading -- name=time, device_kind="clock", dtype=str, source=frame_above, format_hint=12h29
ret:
6h31
